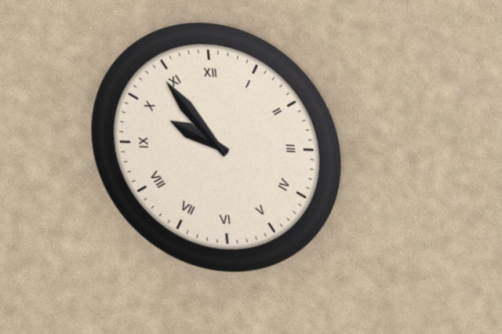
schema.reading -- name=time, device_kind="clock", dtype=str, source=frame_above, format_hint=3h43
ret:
9h54
